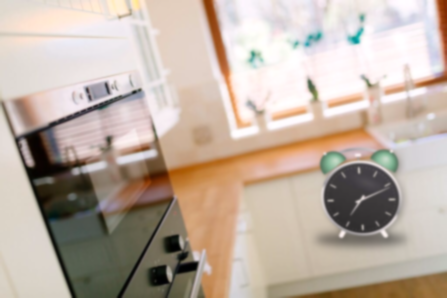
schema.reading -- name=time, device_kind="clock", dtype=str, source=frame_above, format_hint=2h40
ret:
7h11
